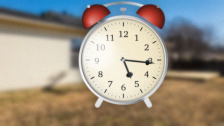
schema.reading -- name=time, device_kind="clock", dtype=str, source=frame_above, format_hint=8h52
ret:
5h16
